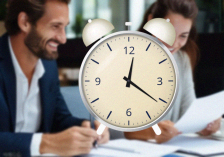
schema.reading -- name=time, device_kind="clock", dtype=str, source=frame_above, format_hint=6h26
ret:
12h21
